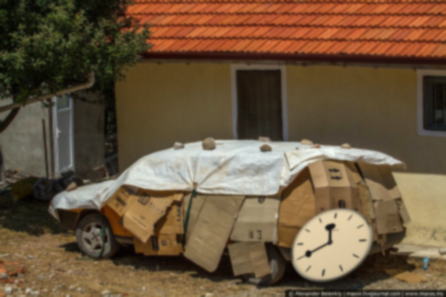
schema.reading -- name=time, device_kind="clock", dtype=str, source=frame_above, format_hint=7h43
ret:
11h40
